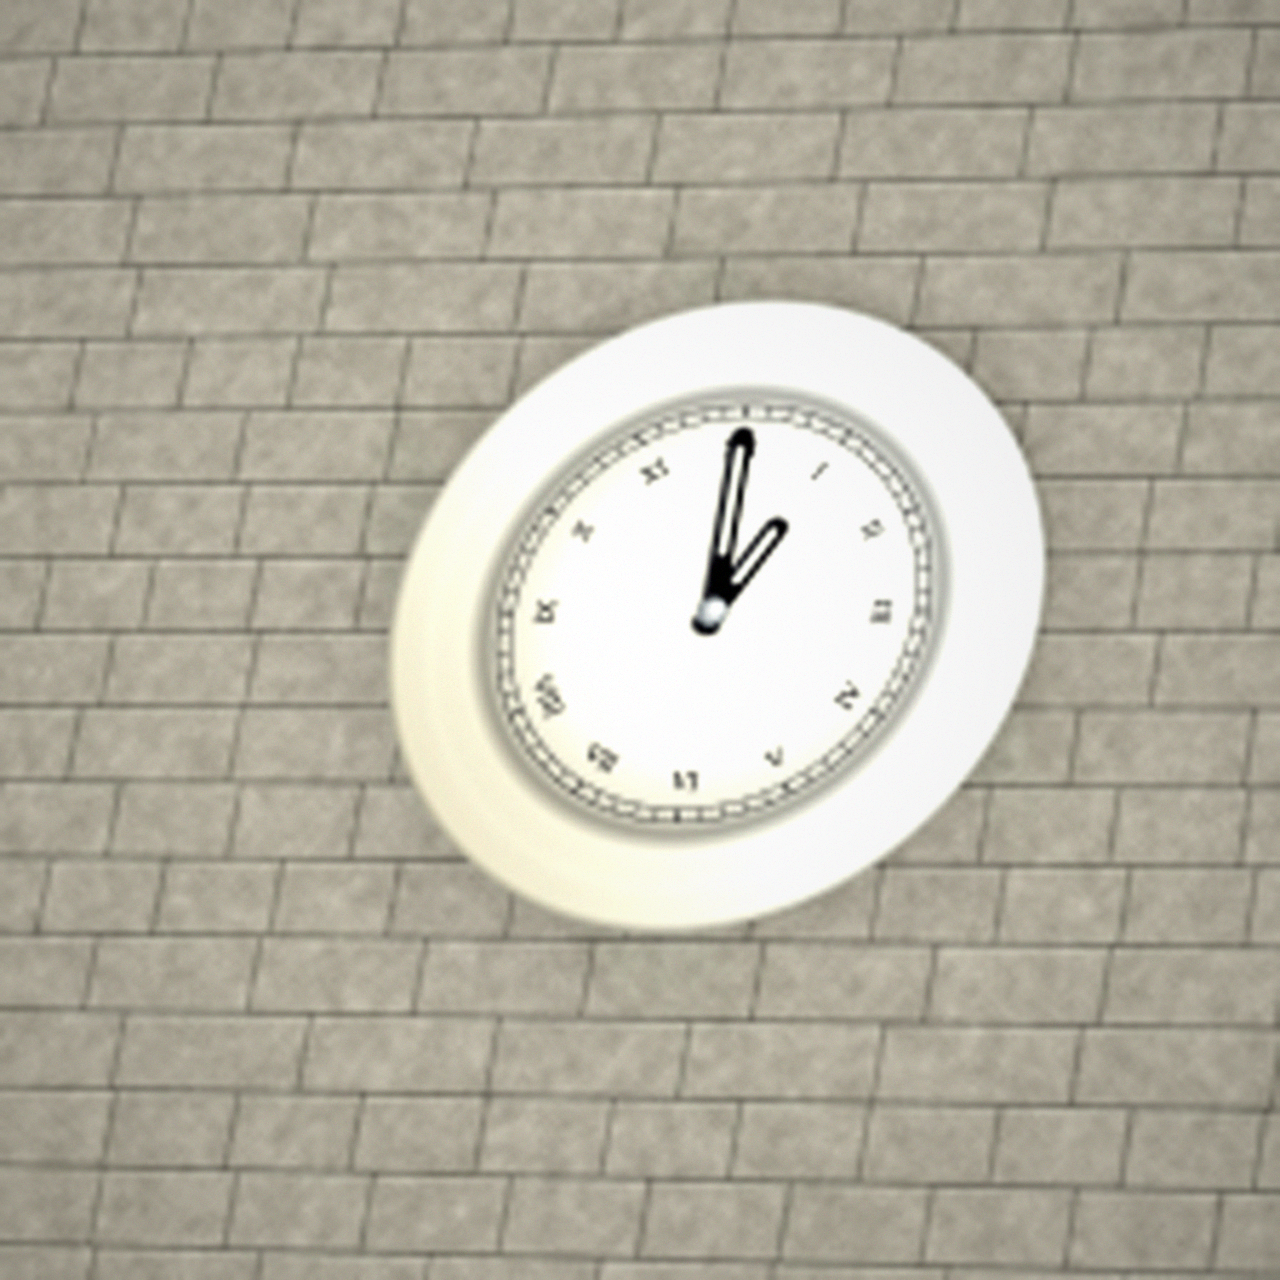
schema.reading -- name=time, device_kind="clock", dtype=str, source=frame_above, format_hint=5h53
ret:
1h00
